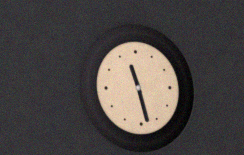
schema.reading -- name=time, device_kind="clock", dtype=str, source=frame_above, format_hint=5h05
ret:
11h28
